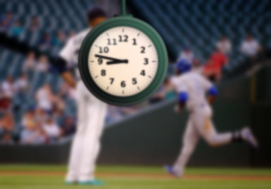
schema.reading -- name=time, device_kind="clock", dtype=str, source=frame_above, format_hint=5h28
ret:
8h47
